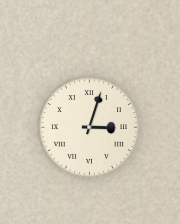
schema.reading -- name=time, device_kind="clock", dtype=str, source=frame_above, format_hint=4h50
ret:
3h03
